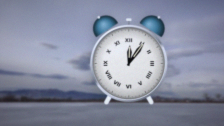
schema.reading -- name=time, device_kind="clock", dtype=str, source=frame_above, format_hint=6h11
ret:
12h06
